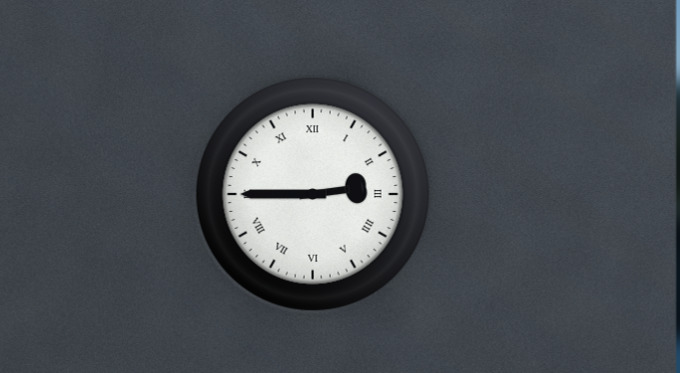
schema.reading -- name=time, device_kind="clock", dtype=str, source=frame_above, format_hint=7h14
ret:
2h45
